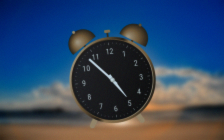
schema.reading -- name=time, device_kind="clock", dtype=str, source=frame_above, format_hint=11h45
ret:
4h53
